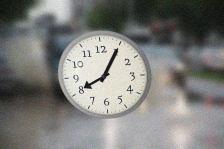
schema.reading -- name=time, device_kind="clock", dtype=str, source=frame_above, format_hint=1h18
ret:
8h05
